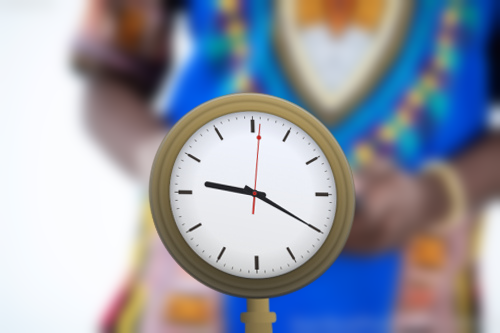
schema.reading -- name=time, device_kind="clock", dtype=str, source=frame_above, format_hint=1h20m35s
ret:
9h20m01s
